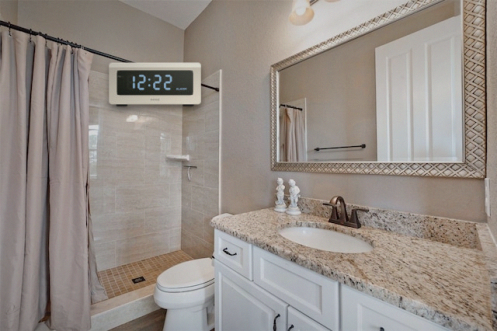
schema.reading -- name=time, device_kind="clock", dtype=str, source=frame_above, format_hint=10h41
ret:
12h22
